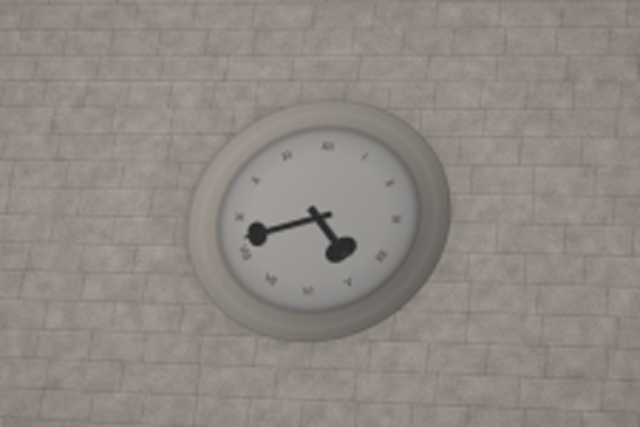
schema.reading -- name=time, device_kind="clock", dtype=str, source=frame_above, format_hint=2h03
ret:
4h42
